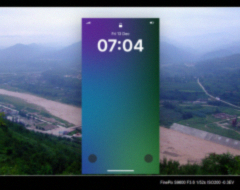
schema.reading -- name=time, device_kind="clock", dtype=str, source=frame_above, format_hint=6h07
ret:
7h04
